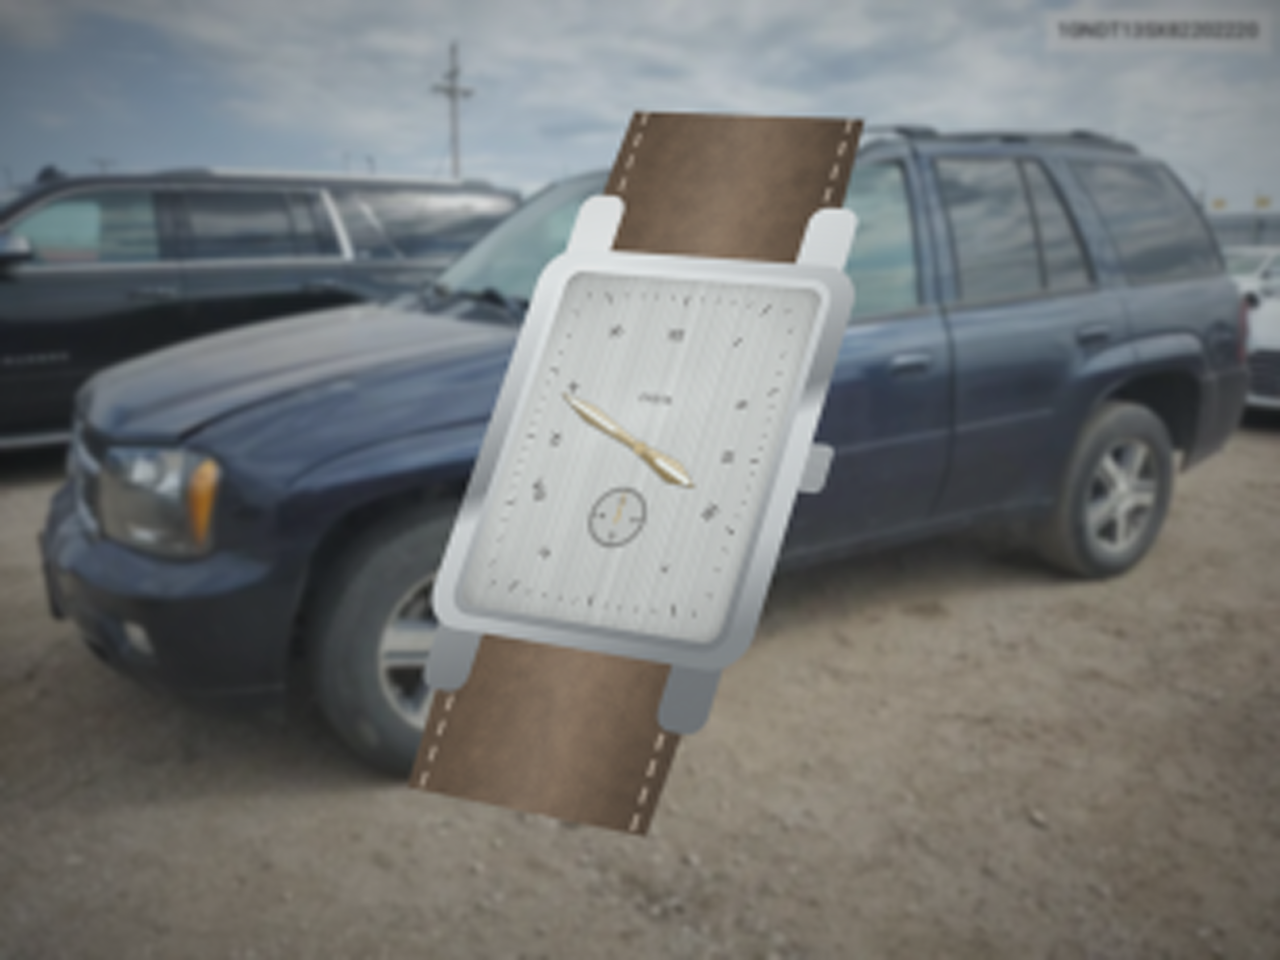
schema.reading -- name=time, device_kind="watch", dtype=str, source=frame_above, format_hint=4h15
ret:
3h49
